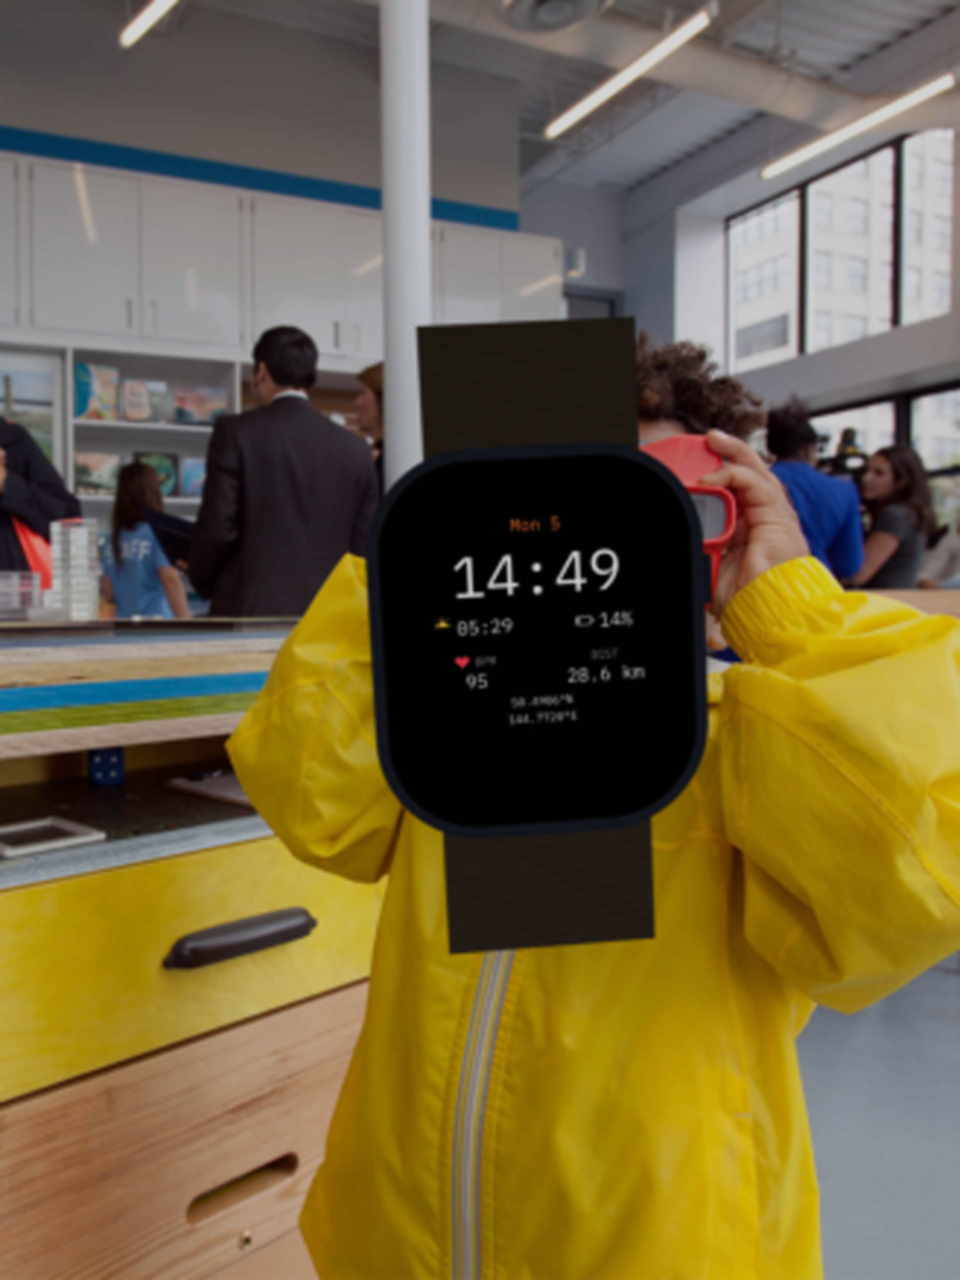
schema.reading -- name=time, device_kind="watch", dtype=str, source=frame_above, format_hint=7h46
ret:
14h49
